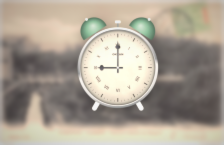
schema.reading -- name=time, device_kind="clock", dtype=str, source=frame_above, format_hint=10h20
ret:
9h00
